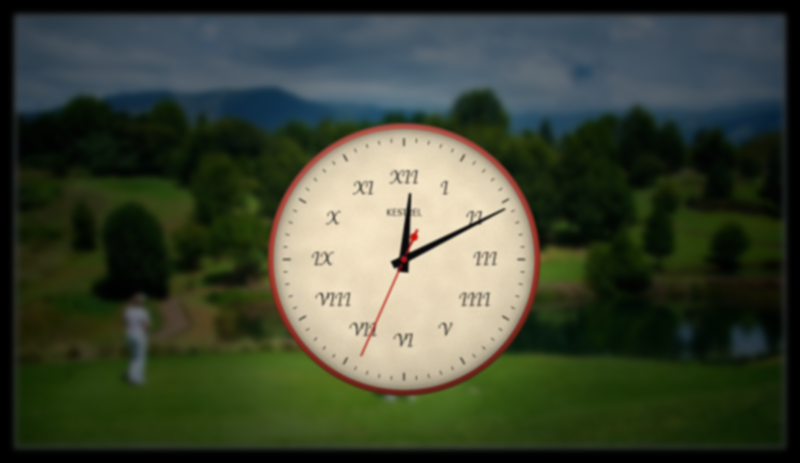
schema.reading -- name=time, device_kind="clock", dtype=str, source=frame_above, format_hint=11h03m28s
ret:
12h10m34s
